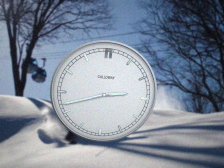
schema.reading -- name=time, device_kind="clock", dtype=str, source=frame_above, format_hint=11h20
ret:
2h42
